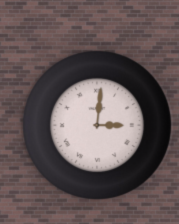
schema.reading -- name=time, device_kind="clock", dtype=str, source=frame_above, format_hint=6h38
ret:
3h01
